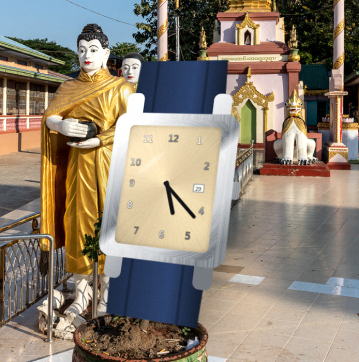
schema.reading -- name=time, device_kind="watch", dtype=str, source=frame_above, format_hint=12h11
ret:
5h22
